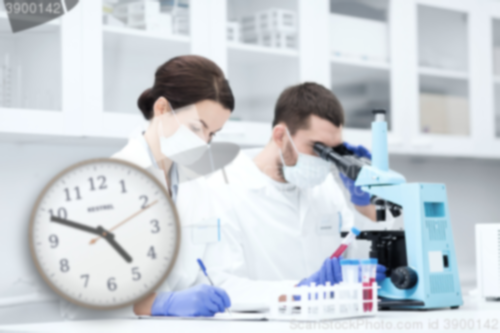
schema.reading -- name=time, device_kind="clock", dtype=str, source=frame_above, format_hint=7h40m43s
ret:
4h49m11s
